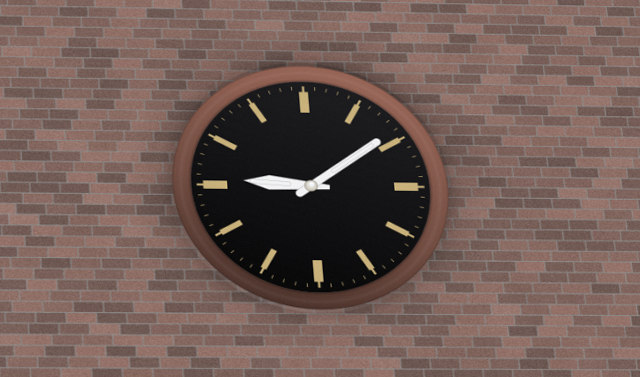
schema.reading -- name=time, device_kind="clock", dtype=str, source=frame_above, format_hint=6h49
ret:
9h09
